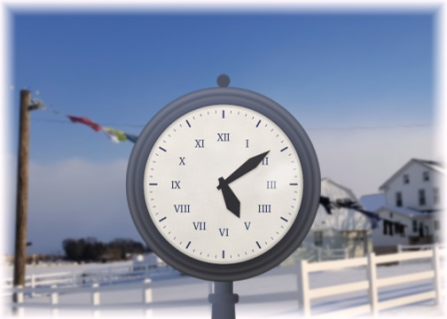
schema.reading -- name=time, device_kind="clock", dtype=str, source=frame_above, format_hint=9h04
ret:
5h09
